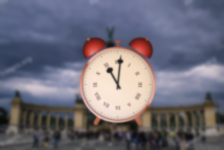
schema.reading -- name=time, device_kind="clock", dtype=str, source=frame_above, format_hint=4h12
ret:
11h01
